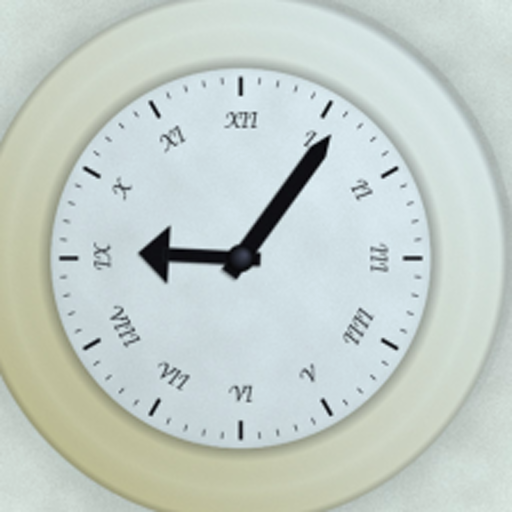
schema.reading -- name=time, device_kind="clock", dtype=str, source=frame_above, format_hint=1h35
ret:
9h06
